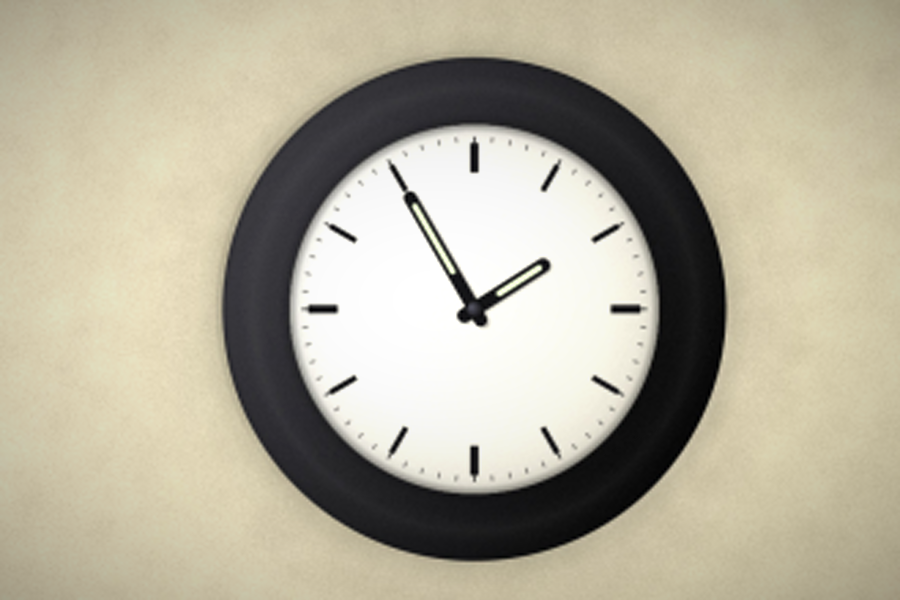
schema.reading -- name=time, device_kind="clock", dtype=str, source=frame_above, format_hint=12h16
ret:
1h55
